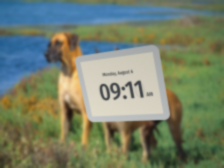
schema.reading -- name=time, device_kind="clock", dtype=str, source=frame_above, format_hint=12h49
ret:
9h11
